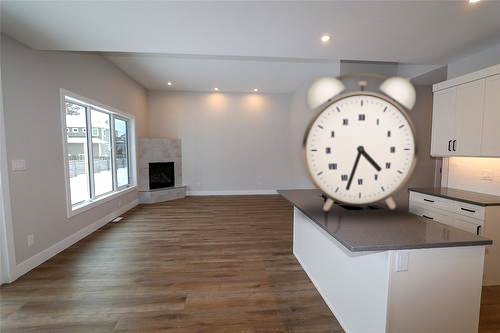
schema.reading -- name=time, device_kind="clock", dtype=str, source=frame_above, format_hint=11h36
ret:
4h33
